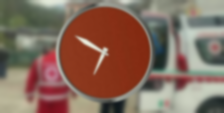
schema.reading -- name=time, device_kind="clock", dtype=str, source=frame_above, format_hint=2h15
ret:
6h50
